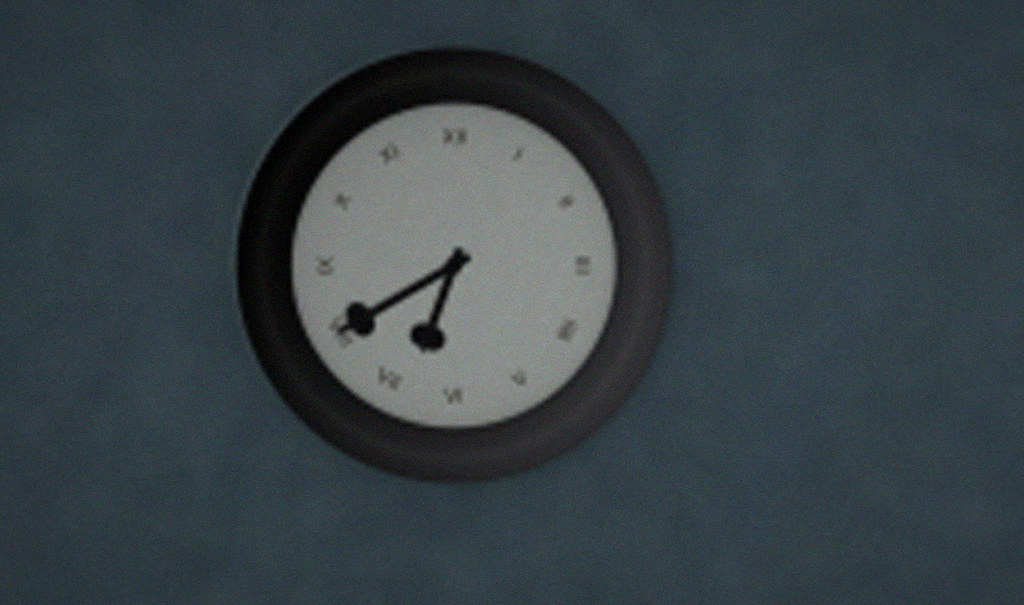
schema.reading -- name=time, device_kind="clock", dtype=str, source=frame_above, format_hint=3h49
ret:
6h40
